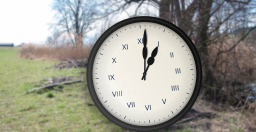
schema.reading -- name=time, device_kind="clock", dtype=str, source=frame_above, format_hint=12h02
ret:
1h01
